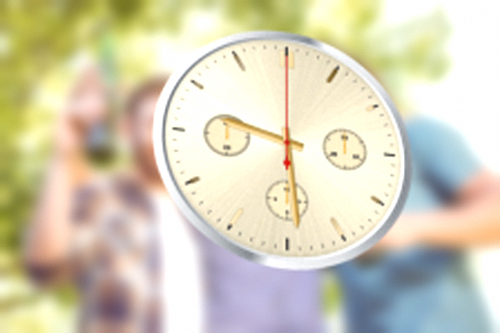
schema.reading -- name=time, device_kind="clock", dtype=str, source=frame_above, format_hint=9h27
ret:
9h29
